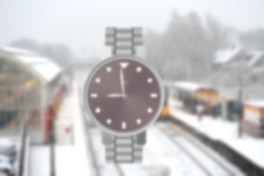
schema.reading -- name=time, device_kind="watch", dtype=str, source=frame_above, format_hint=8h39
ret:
8h59
